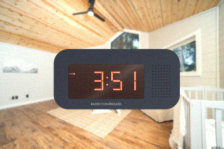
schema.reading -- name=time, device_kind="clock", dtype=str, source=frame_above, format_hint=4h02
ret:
3h51
